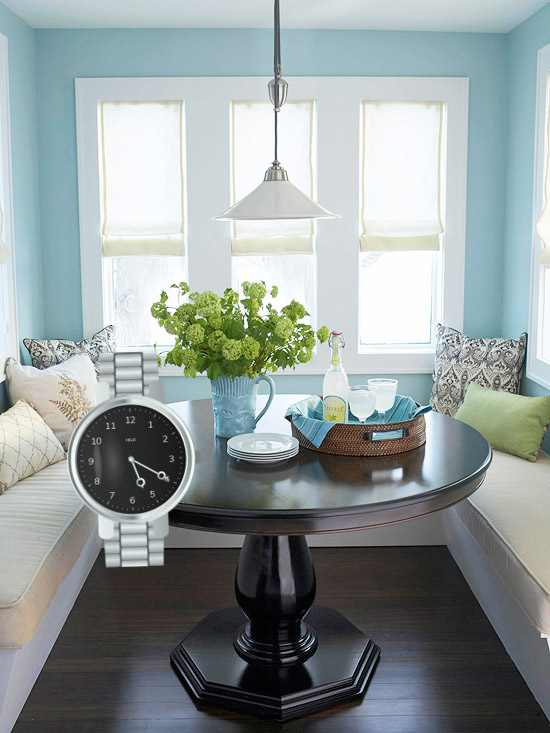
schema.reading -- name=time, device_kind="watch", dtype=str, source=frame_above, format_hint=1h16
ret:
5h20
